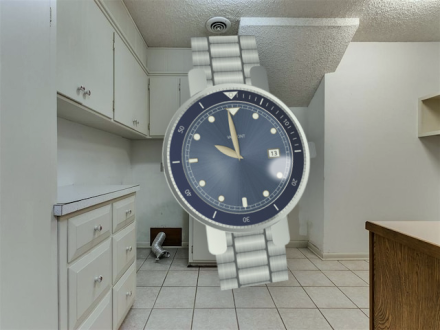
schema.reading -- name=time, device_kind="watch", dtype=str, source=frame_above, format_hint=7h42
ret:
9h59
